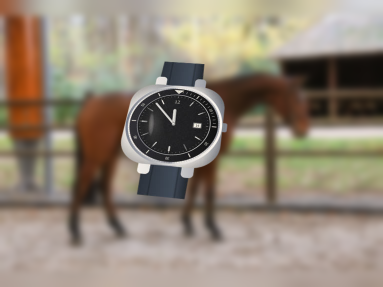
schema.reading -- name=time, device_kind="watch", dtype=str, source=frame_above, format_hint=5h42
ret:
11h53
